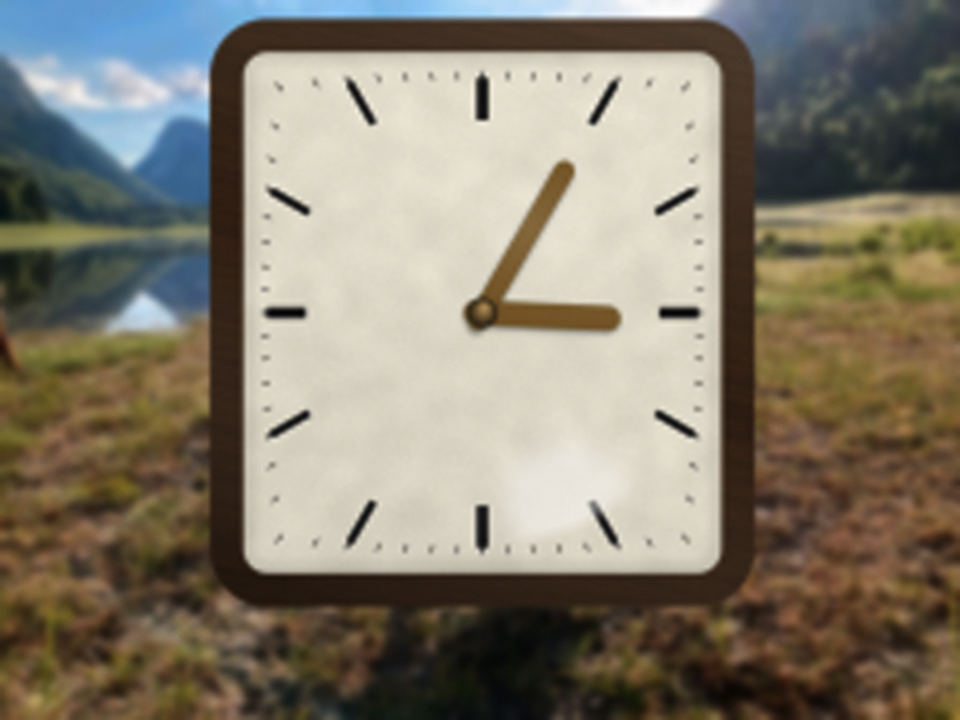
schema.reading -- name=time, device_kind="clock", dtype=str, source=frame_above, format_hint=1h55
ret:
3h05
